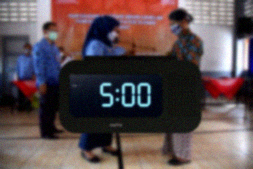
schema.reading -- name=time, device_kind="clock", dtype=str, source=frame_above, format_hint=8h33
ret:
5h00
